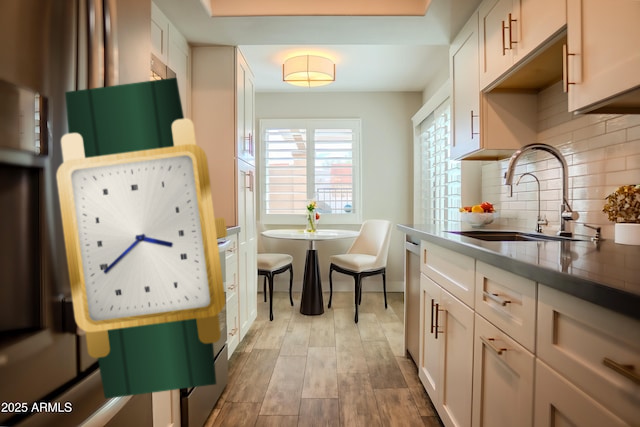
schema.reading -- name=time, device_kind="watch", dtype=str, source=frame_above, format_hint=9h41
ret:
3h39
